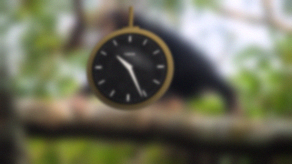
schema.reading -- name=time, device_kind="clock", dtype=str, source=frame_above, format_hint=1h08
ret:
10h26
